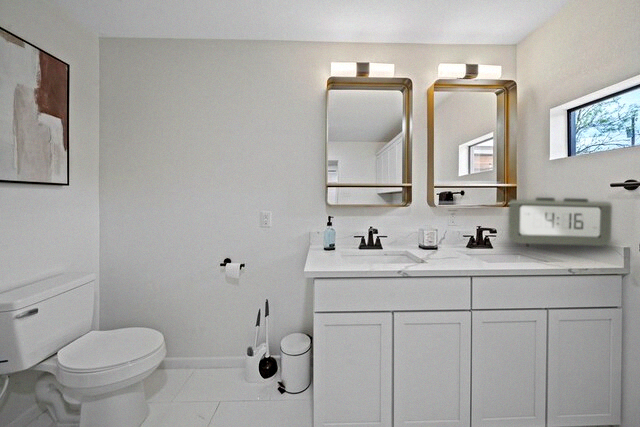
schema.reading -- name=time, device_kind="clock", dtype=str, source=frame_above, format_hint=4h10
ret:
4h16
